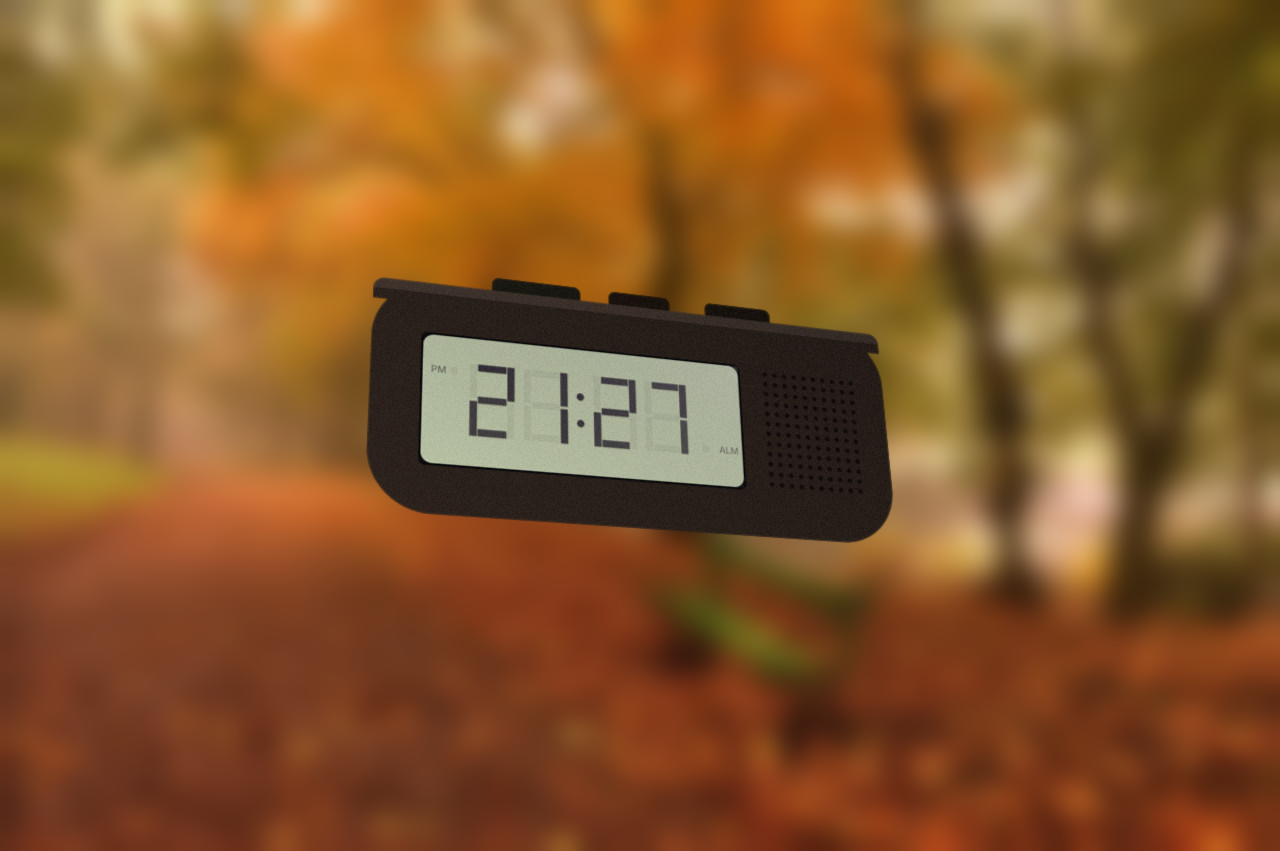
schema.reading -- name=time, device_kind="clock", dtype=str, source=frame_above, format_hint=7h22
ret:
21h27
